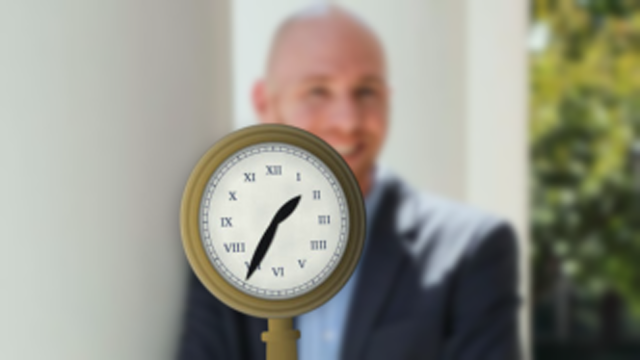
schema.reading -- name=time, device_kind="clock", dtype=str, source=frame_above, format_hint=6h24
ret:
1h35
